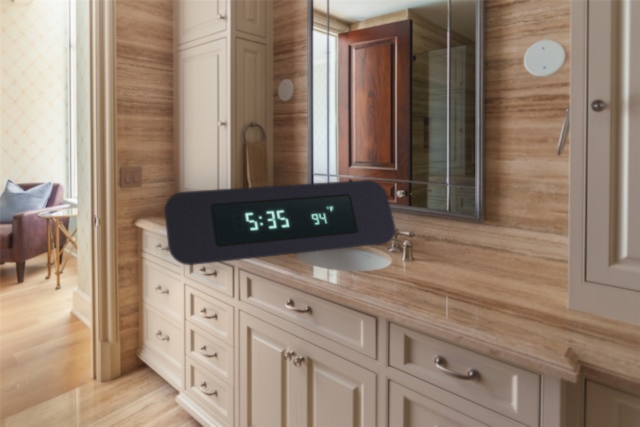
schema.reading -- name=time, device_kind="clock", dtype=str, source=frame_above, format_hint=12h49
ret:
5h35
